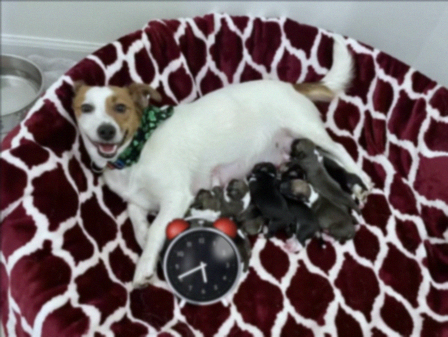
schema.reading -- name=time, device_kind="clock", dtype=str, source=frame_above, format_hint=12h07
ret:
5h41
